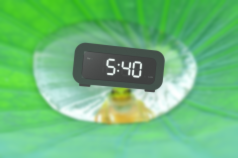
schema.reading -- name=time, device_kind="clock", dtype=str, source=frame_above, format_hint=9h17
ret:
5h40
